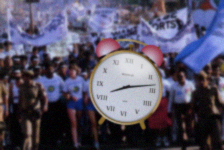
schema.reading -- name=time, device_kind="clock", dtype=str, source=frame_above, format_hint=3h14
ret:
8h13
